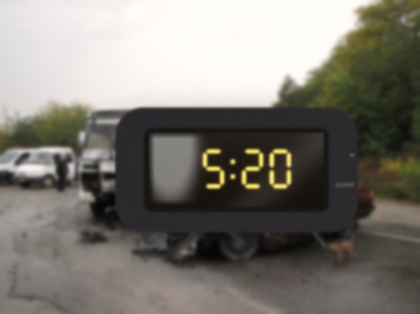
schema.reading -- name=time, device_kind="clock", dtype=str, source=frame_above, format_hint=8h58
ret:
5h20
